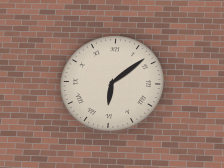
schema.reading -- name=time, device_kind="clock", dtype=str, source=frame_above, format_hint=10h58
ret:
6h08
